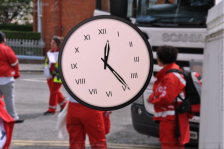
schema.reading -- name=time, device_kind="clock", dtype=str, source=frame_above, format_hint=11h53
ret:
12h24
